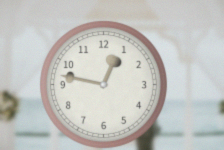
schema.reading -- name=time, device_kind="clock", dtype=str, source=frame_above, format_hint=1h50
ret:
12h47
